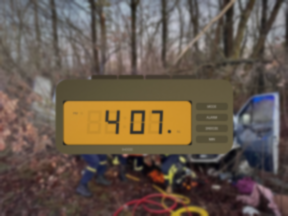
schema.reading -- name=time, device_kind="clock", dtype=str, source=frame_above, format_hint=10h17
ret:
4h07
